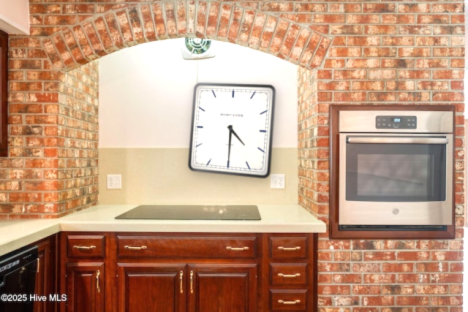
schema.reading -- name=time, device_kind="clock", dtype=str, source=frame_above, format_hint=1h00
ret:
4h30
